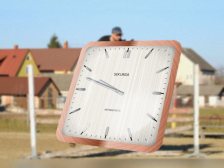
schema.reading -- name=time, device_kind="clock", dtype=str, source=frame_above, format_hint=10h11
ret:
9h48
